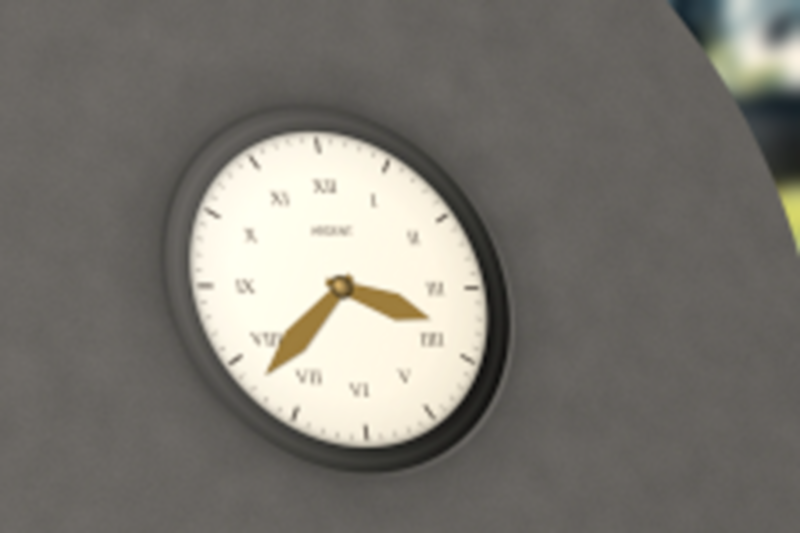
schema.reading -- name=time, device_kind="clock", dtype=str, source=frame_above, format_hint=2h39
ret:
3h38
